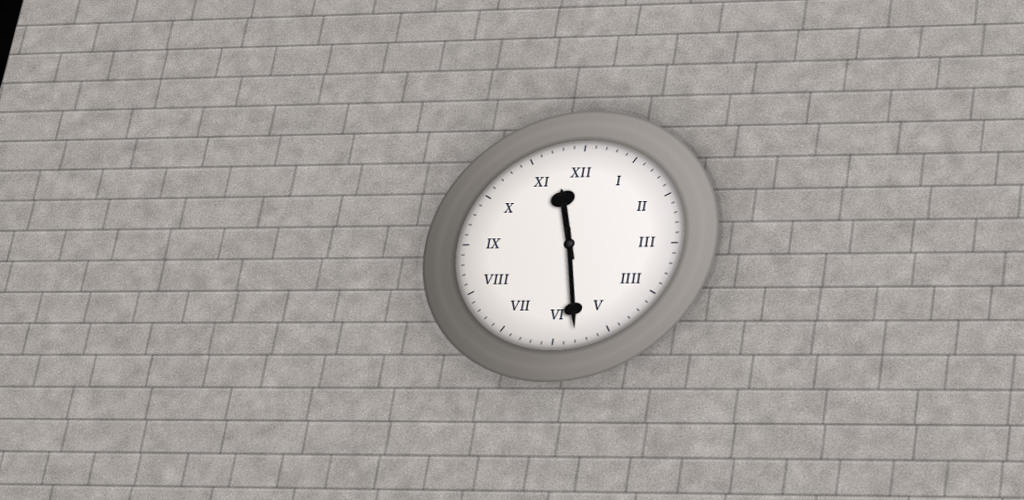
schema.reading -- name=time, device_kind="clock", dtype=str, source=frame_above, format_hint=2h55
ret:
11h28
